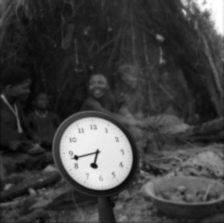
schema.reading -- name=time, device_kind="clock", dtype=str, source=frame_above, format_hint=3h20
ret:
6h43
